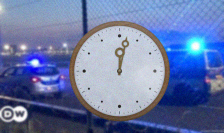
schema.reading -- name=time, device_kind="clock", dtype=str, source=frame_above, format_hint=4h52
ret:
12h02
